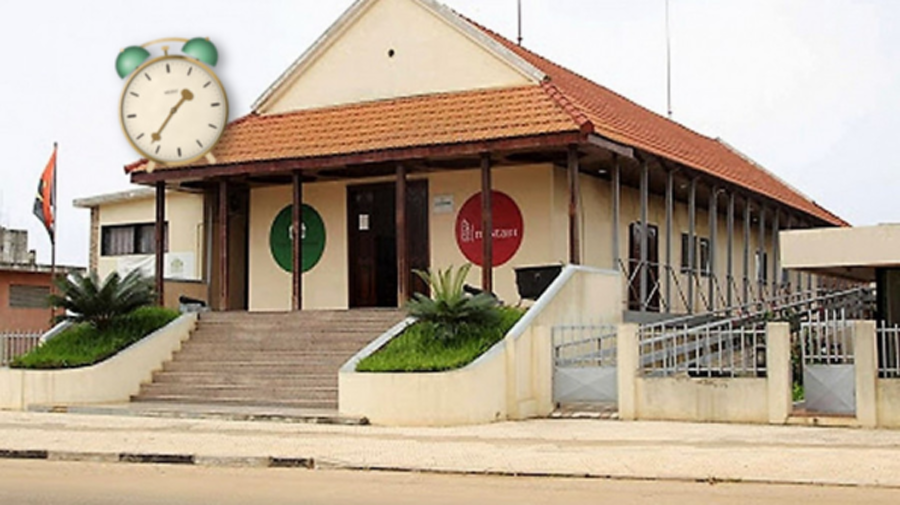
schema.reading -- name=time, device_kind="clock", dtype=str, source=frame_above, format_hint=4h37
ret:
1h37
